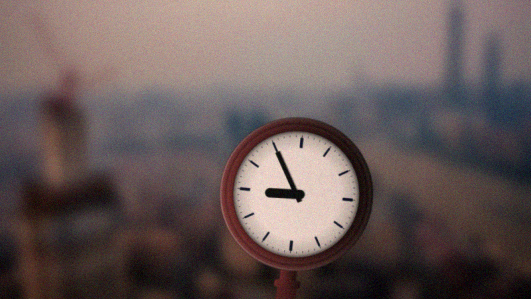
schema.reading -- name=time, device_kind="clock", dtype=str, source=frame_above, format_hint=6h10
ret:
8h55
